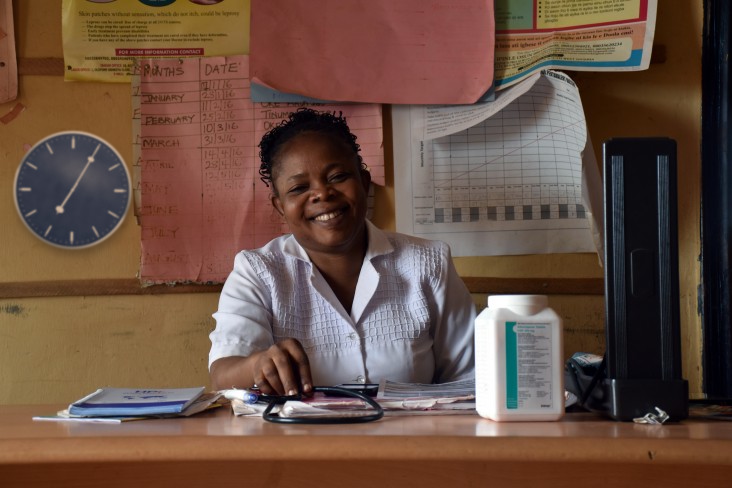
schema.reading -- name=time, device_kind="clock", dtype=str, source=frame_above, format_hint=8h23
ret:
7h05
